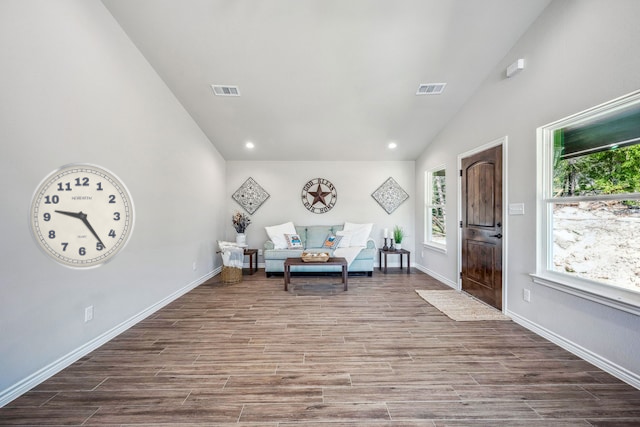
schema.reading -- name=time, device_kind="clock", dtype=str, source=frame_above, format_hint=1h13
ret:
9h24
